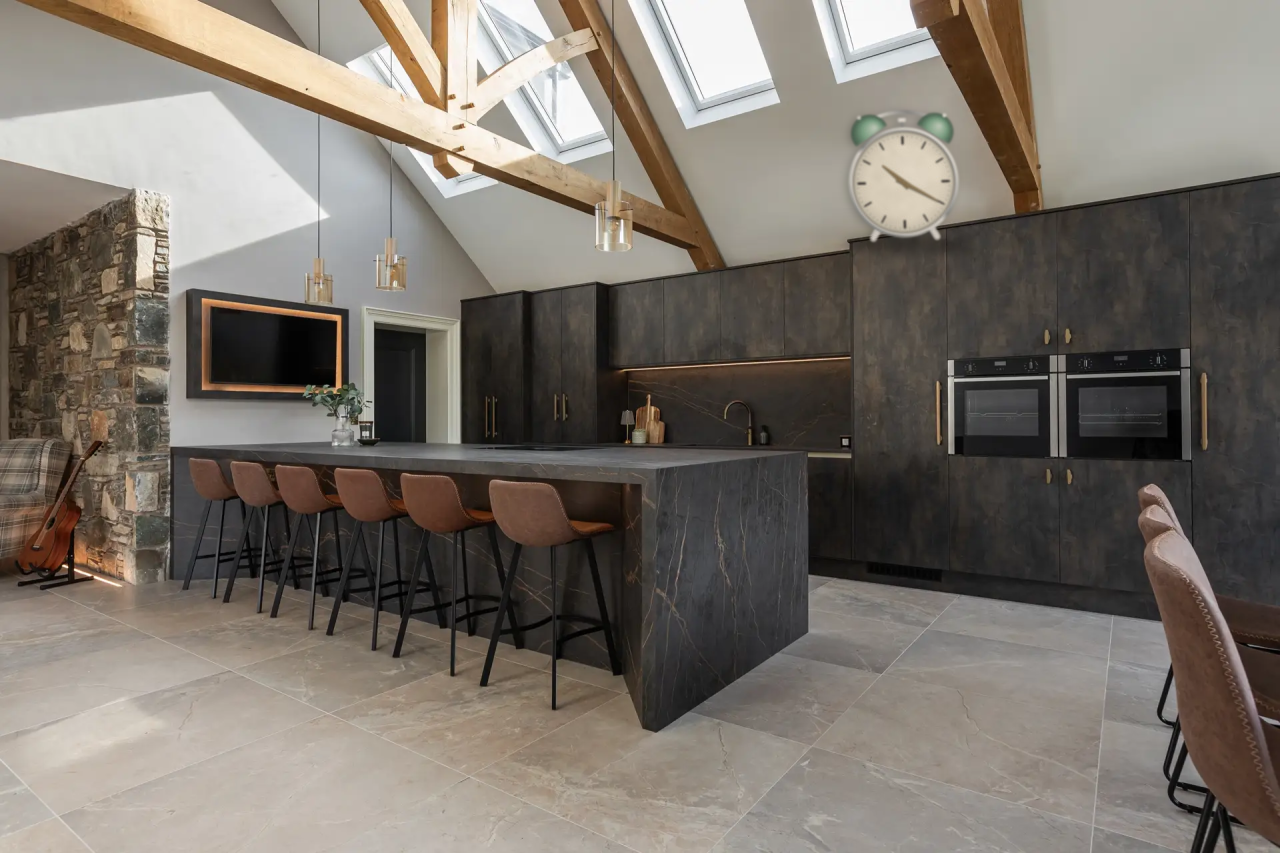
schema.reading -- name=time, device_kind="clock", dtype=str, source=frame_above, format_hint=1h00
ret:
10h20
